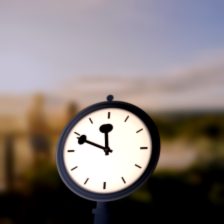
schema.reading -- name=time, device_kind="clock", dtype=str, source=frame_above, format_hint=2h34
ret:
11h49
